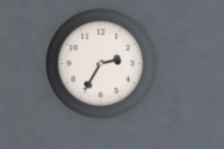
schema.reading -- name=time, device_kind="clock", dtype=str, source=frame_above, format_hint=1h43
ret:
2h35
